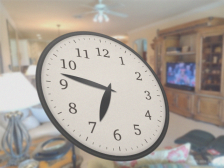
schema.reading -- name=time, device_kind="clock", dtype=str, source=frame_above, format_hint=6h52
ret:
6h47
